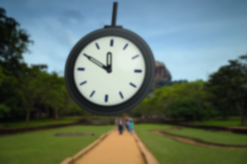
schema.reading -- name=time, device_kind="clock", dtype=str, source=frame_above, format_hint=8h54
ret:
11h50
